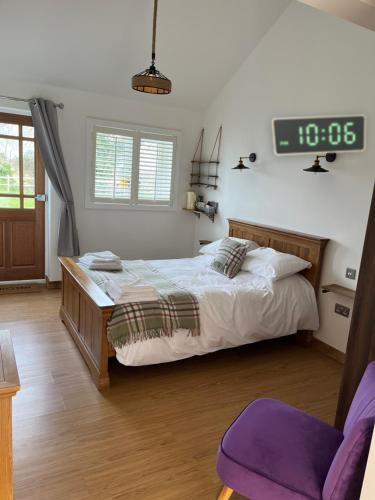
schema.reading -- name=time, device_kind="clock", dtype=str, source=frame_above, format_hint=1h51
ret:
10h06
